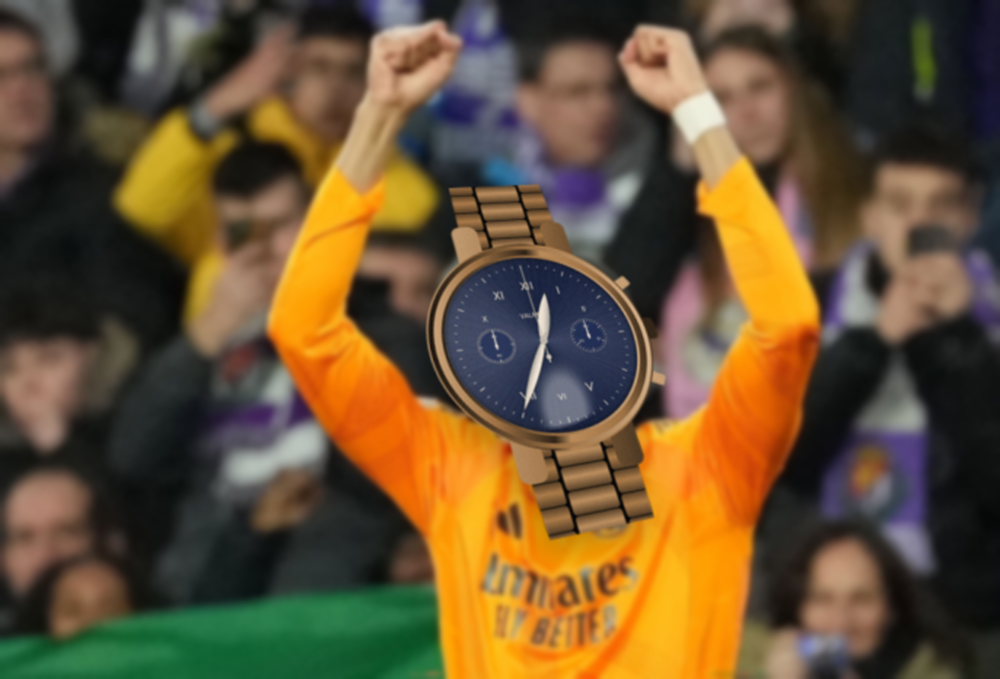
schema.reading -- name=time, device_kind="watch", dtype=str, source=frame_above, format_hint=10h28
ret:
12h35
